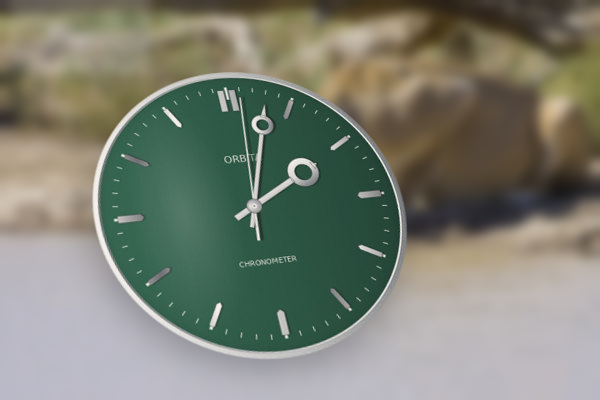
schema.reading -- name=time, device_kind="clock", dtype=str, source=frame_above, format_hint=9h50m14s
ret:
2h03m01s
